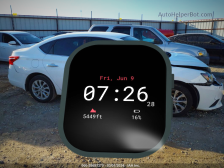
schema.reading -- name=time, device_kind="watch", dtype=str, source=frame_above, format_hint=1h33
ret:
7h26
